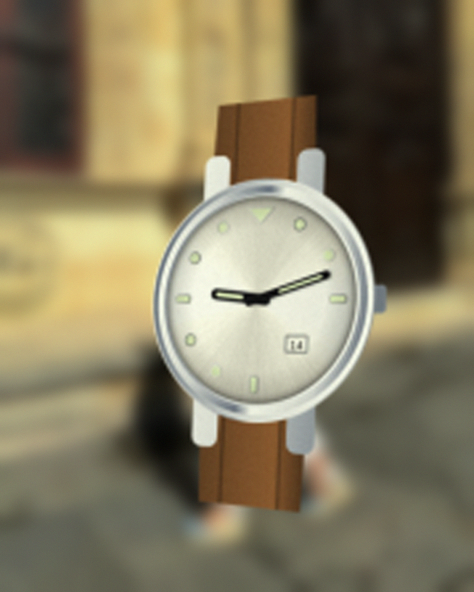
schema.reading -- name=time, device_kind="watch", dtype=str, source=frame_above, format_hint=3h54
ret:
9h12
